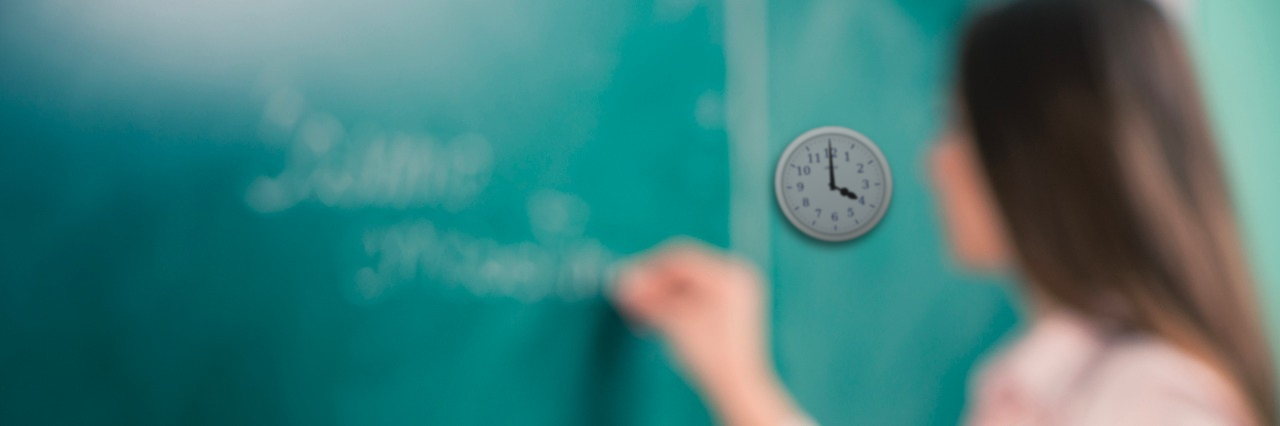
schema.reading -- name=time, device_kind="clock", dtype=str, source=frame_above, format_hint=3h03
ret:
4h00
